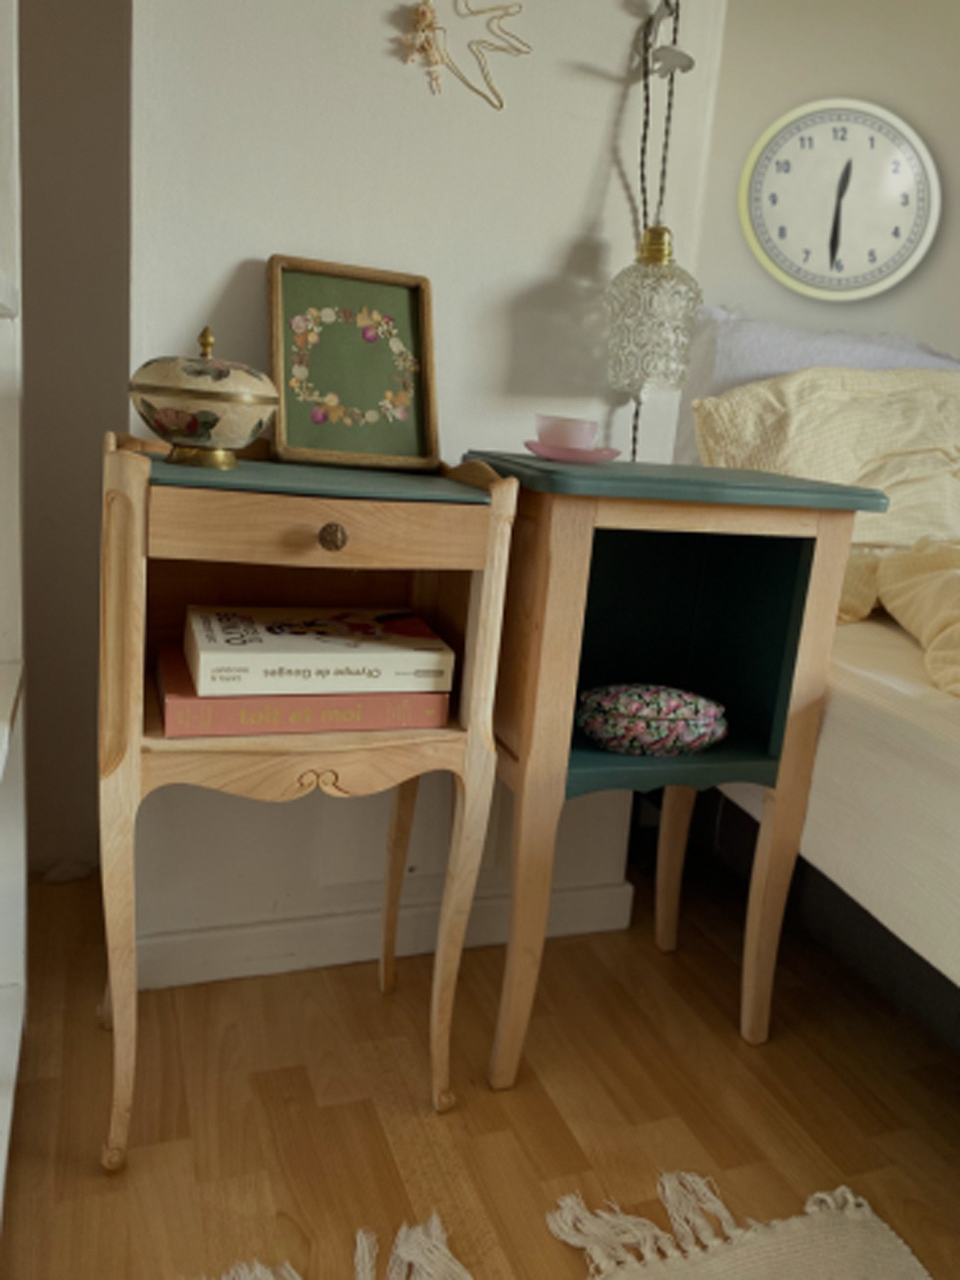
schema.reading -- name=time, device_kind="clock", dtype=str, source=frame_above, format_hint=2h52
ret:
12h31
